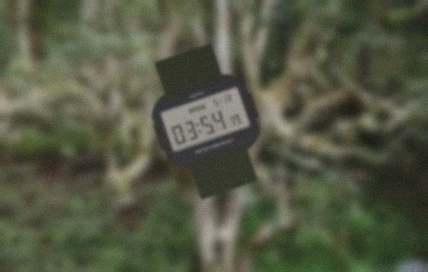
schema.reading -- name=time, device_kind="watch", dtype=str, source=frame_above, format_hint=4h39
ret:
3h54
